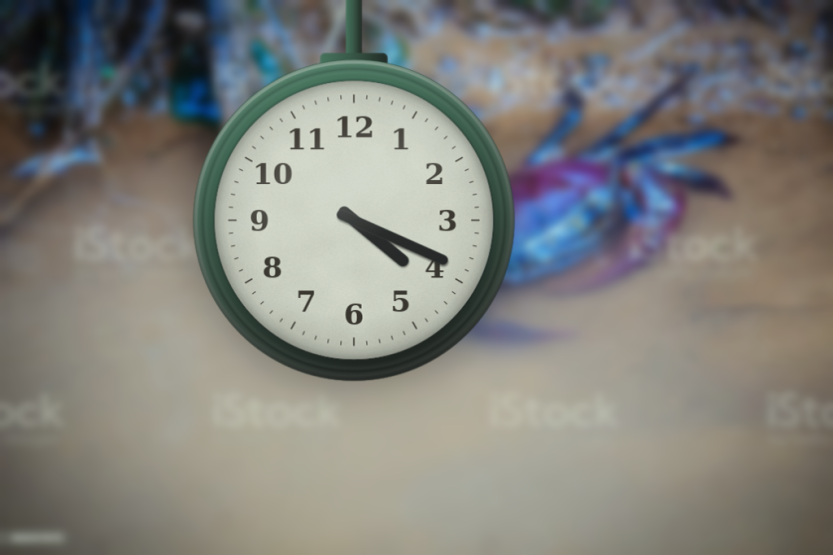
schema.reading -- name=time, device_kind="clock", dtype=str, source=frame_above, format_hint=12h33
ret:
4h19
